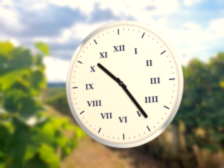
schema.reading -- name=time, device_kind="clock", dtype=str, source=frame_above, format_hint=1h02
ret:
10h24
